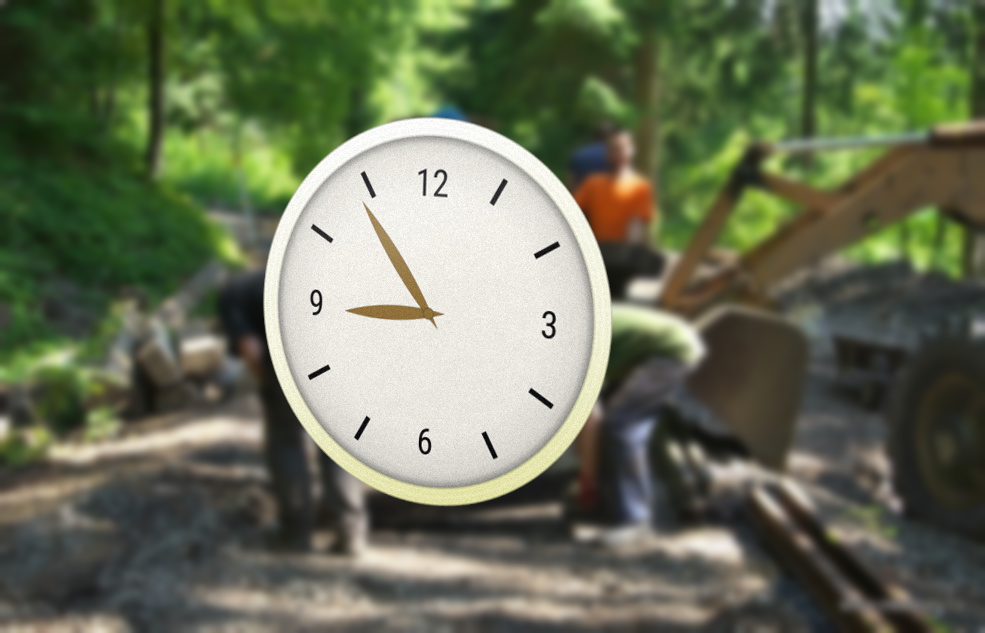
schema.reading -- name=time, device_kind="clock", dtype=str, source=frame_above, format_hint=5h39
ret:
8h54
